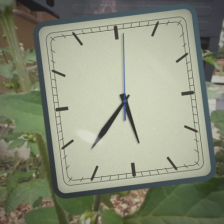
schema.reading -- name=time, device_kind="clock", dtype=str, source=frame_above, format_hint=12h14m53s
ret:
5h37m01s
